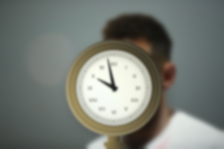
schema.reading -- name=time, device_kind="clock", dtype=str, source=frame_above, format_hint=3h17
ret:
9h58
